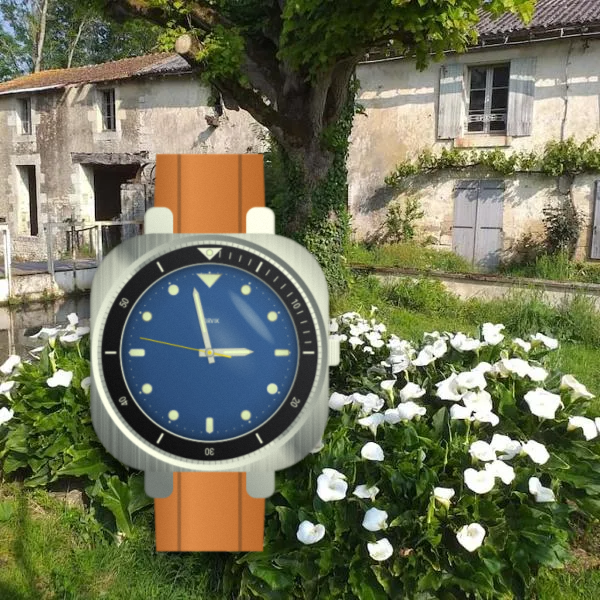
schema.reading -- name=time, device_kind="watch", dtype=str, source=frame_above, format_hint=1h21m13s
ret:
2h57m47s
